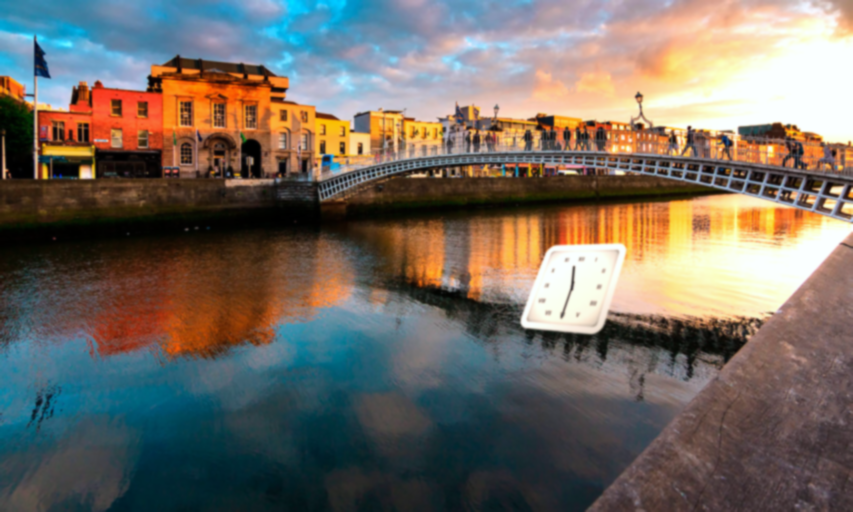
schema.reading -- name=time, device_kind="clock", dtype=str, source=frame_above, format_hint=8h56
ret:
11h30
